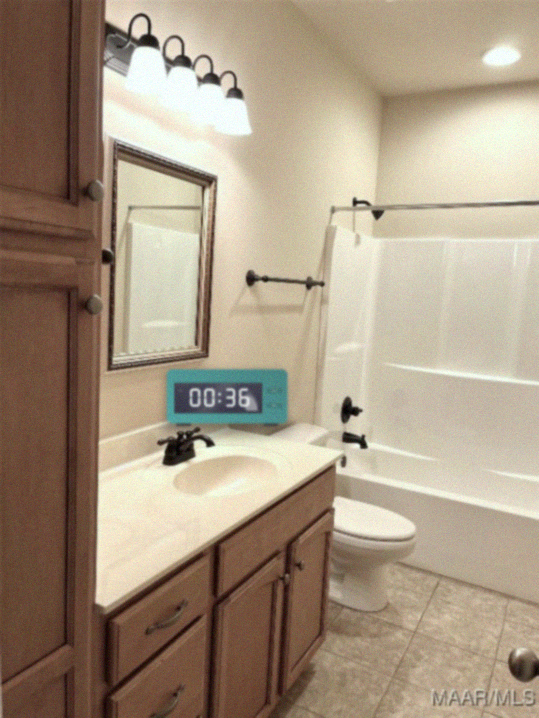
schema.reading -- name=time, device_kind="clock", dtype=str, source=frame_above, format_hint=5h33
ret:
0h36
